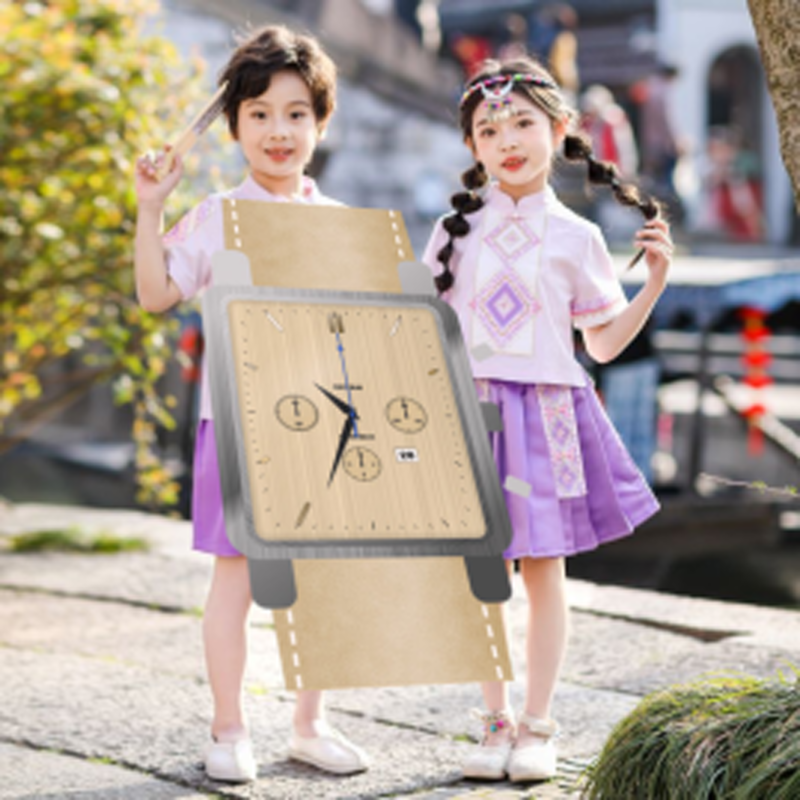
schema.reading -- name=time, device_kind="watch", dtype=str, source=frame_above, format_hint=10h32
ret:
10h34
